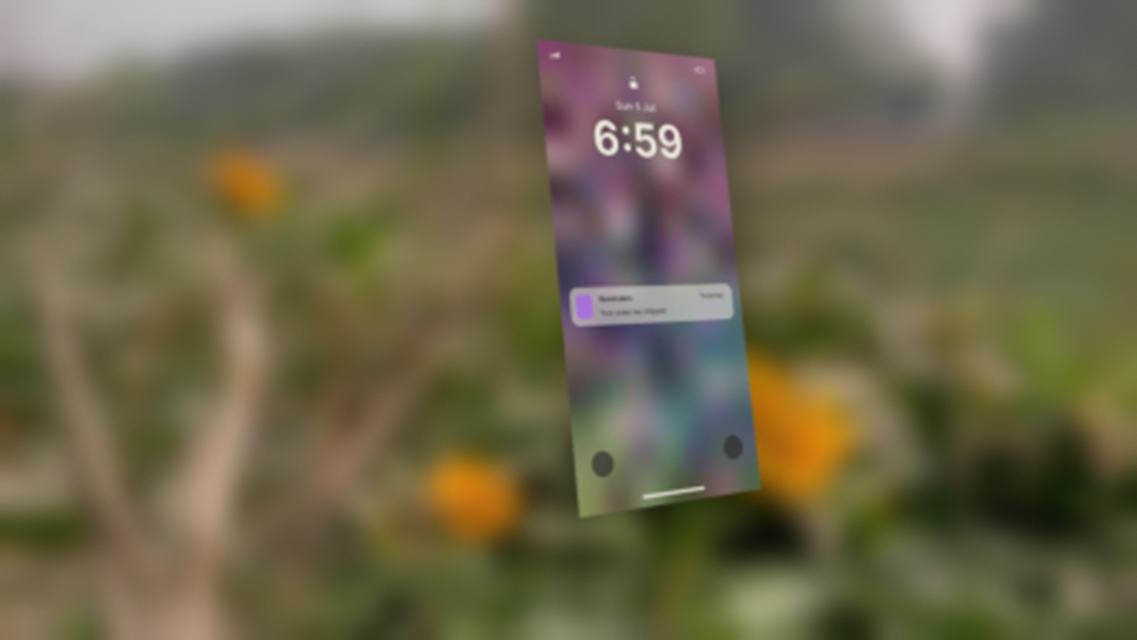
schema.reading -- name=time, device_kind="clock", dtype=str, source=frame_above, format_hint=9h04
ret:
6h59
